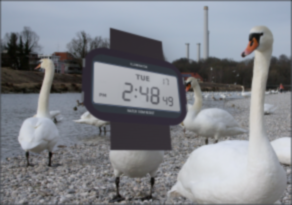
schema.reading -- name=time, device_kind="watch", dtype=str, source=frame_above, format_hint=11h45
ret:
2h48
